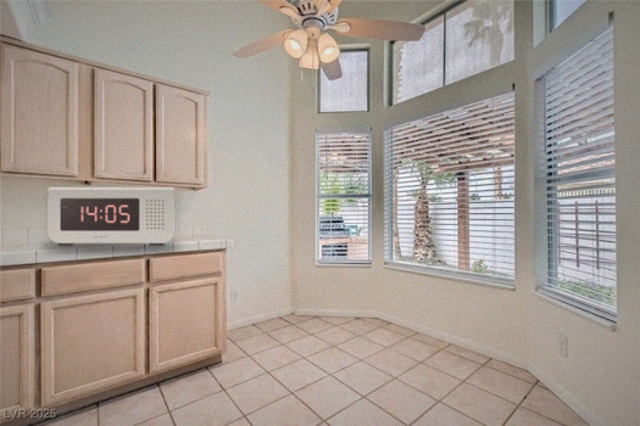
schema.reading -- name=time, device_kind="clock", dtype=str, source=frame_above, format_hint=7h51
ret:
14h05
